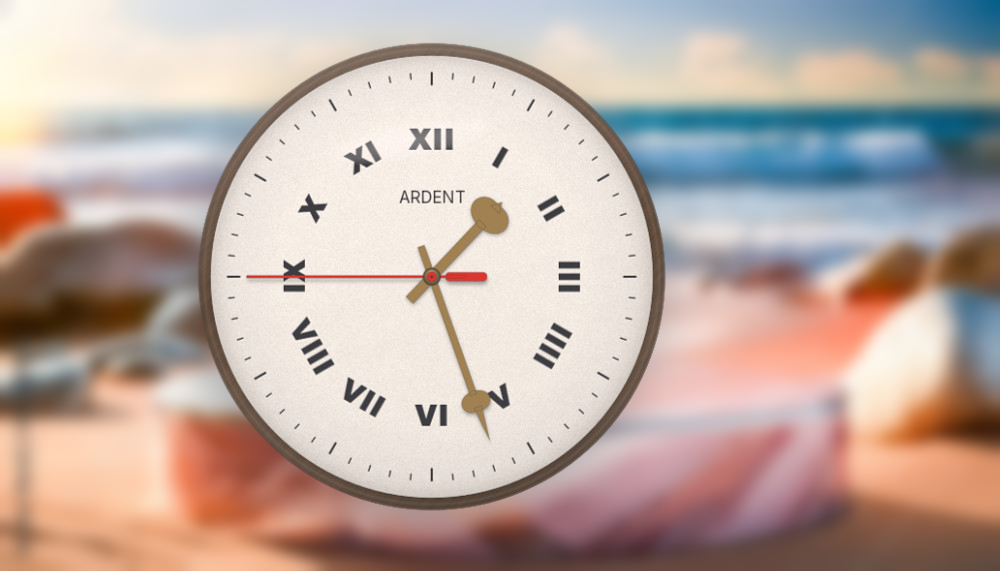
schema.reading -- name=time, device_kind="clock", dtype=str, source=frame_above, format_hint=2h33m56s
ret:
1h26m45s
